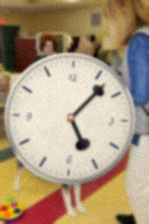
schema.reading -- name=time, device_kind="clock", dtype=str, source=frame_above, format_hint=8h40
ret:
5h07
